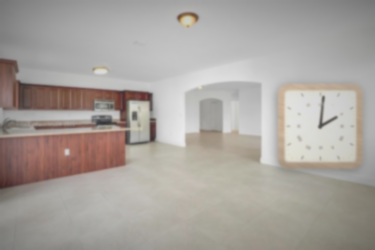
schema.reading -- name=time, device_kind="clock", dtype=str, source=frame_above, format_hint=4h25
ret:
2h01
